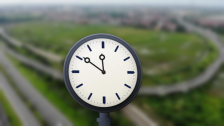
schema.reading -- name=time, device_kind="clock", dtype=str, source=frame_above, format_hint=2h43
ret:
11h51
